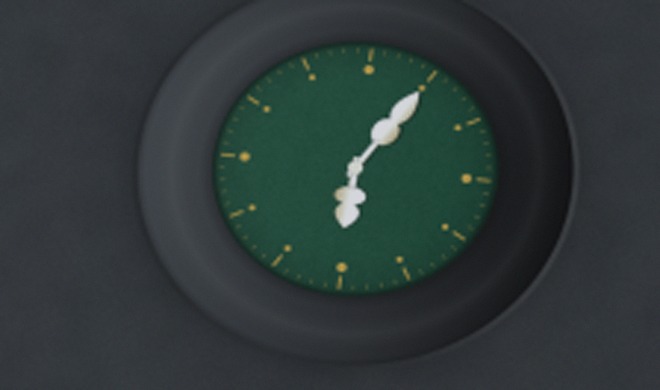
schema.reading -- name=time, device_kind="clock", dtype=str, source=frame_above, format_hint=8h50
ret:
6h05
